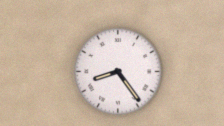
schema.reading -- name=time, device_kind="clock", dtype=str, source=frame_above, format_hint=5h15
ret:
8h24
